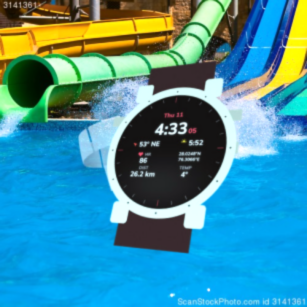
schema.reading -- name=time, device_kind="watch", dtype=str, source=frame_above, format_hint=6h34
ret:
4h33
